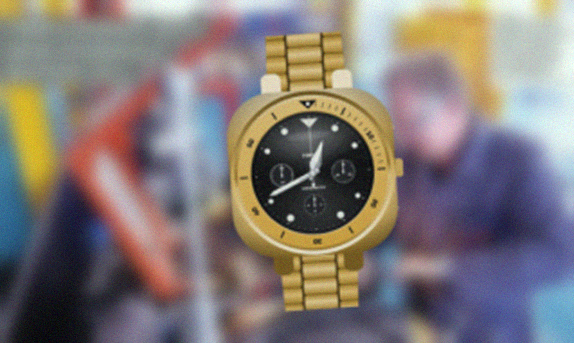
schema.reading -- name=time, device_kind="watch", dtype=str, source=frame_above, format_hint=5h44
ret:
12h41
